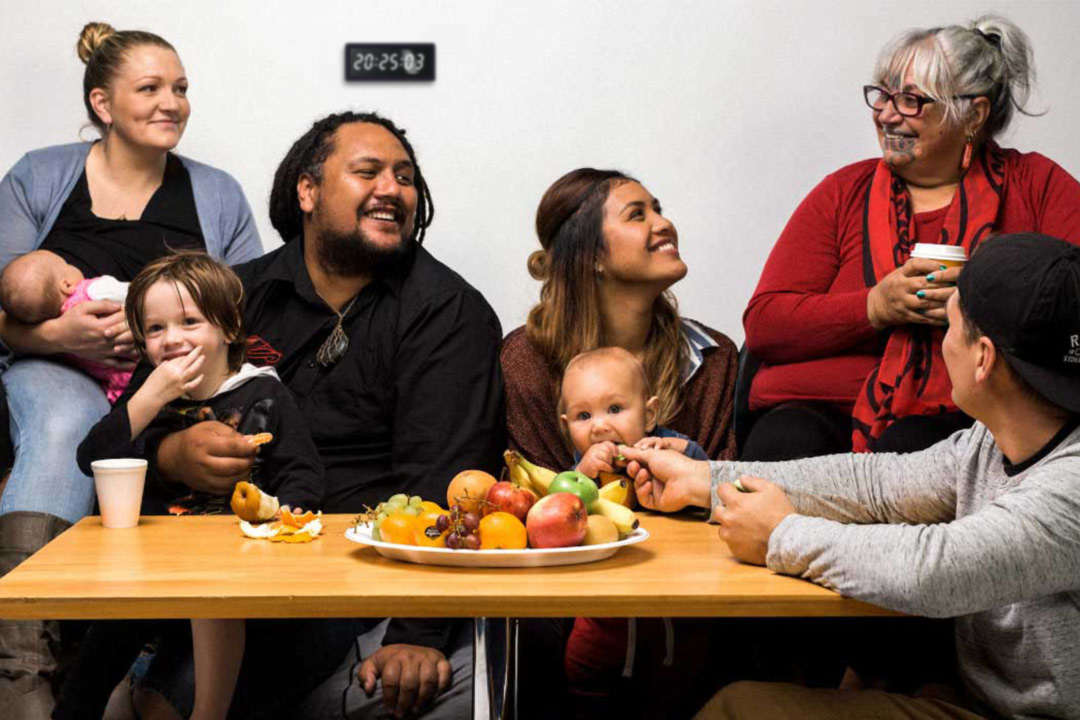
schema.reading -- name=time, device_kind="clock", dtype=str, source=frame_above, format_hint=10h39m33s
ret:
20h25m03s
